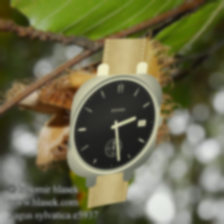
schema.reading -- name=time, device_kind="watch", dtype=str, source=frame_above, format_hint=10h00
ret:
2h28
